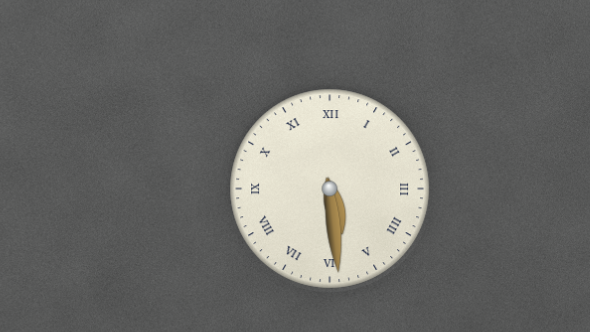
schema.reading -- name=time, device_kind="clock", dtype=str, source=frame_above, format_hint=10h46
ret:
5h29
